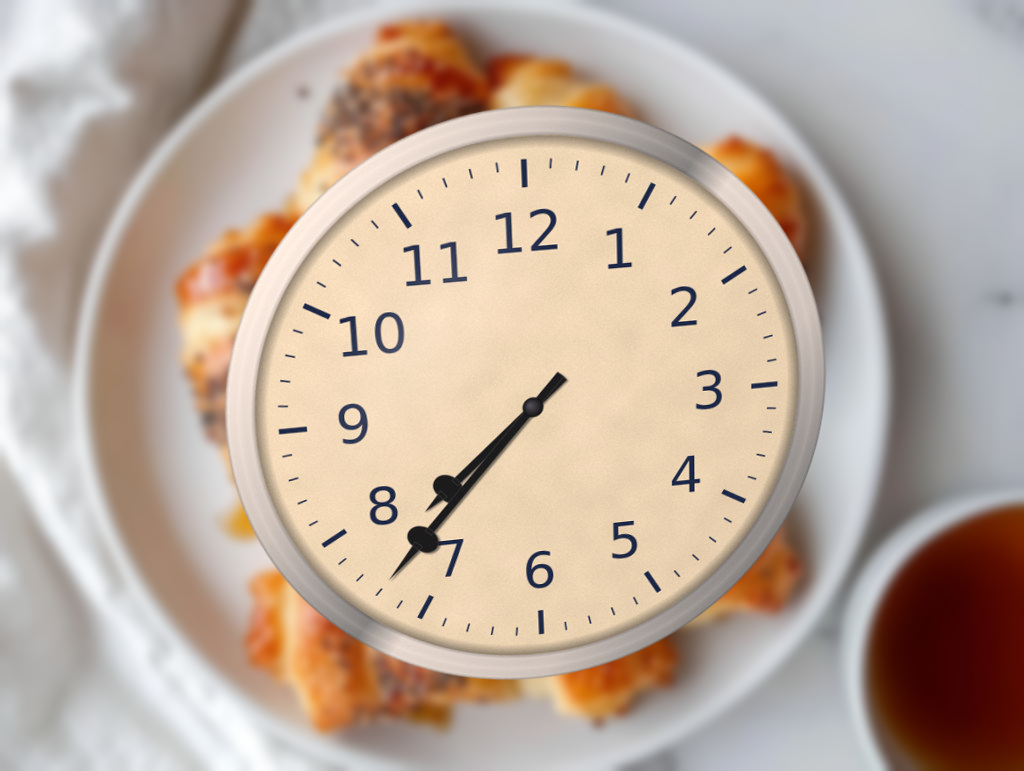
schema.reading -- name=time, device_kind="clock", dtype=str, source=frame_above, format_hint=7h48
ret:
7h37
